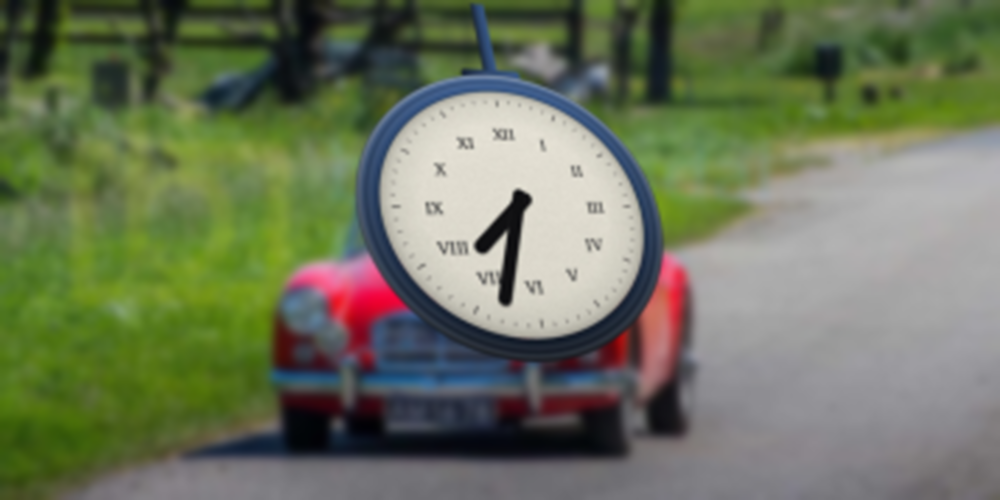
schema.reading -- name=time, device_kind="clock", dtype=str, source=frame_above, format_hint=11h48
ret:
7h33
